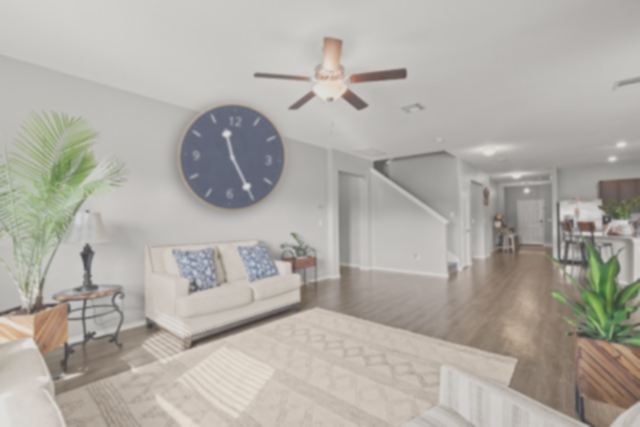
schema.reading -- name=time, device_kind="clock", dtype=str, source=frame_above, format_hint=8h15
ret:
11h25
